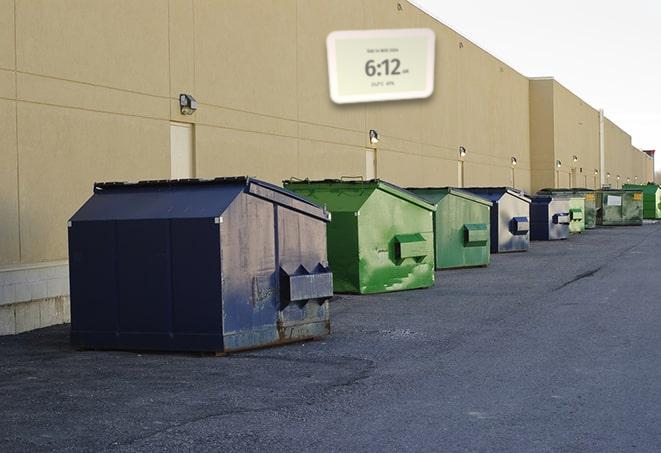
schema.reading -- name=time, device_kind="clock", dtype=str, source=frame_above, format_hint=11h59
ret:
6h12
